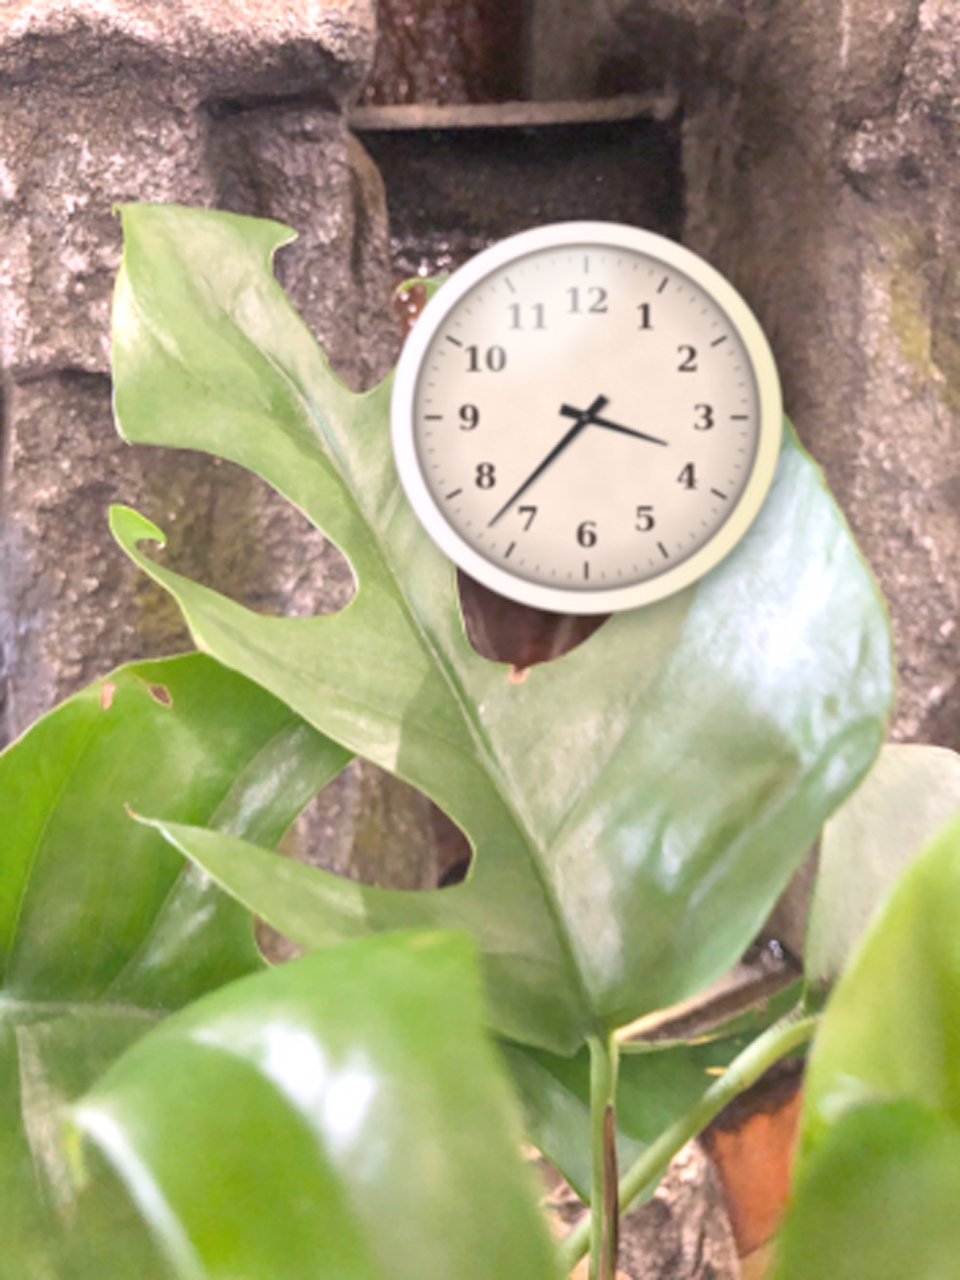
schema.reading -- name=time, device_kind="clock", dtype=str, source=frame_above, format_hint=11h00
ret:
3h37
